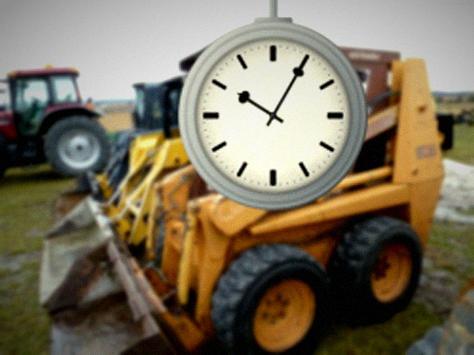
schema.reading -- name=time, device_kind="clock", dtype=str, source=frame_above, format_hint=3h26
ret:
10h05
